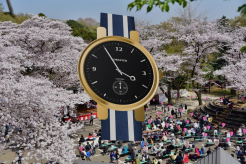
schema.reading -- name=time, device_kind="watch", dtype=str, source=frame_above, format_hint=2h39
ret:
3h55
